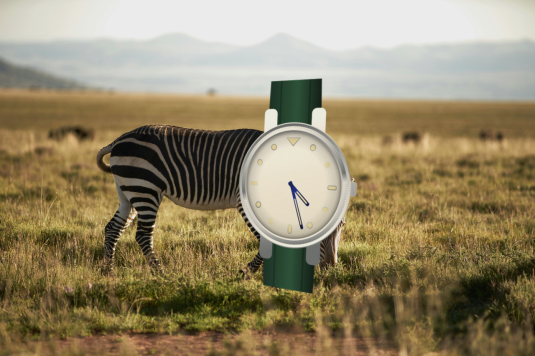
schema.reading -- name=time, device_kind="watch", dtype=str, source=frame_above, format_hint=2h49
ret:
4h27
